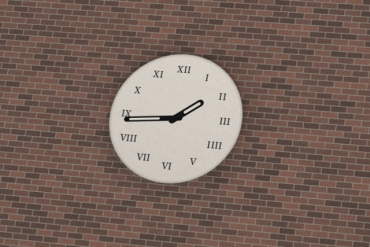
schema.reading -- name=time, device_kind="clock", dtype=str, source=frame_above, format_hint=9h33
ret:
1h44
